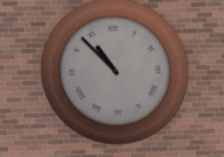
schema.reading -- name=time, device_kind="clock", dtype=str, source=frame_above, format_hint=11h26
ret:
10h53
